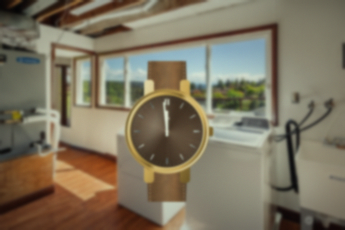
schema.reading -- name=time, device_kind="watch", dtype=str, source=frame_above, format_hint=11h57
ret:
11h59
